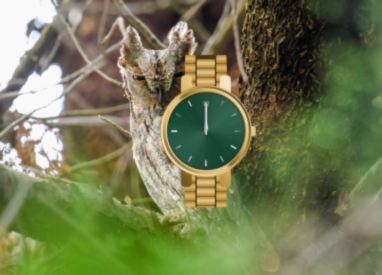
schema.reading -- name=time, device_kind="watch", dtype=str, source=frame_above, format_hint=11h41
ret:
12h00
